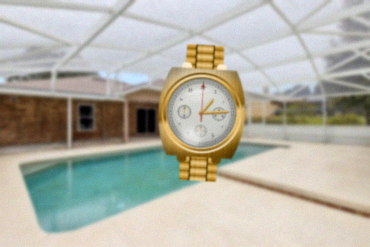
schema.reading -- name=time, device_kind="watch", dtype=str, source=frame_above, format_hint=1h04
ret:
1h14
